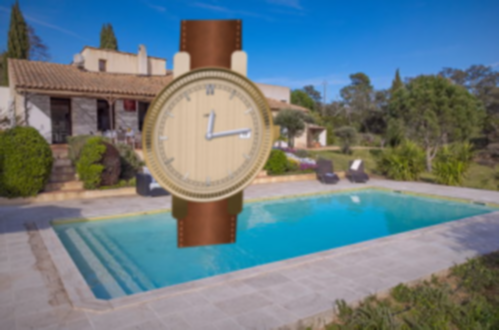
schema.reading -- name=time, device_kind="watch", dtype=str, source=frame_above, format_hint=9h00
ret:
12h14
